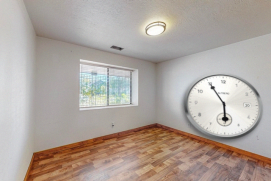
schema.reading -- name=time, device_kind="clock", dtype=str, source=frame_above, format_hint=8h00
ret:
5h55
